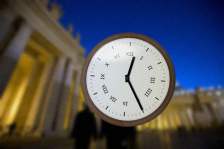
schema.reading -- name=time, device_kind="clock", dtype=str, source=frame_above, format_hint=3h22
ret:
12h25
